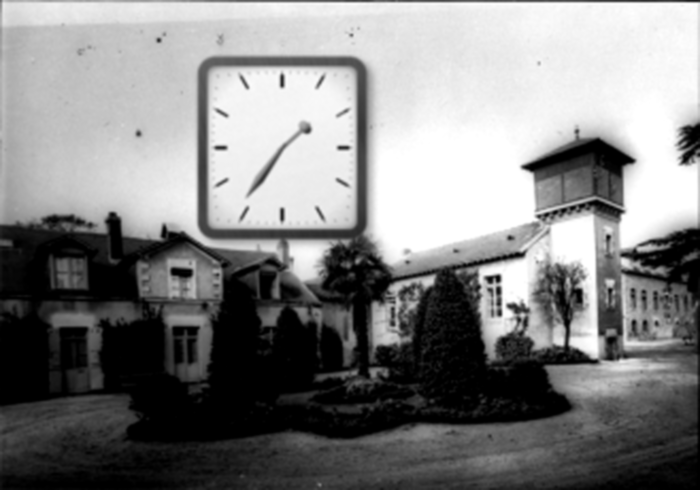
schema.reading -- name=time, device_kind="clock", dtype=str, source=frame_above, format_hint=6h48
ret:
1h36
